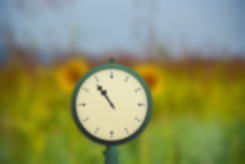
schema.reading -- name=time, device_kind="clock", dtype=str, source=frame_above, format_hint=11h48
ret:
10h54
